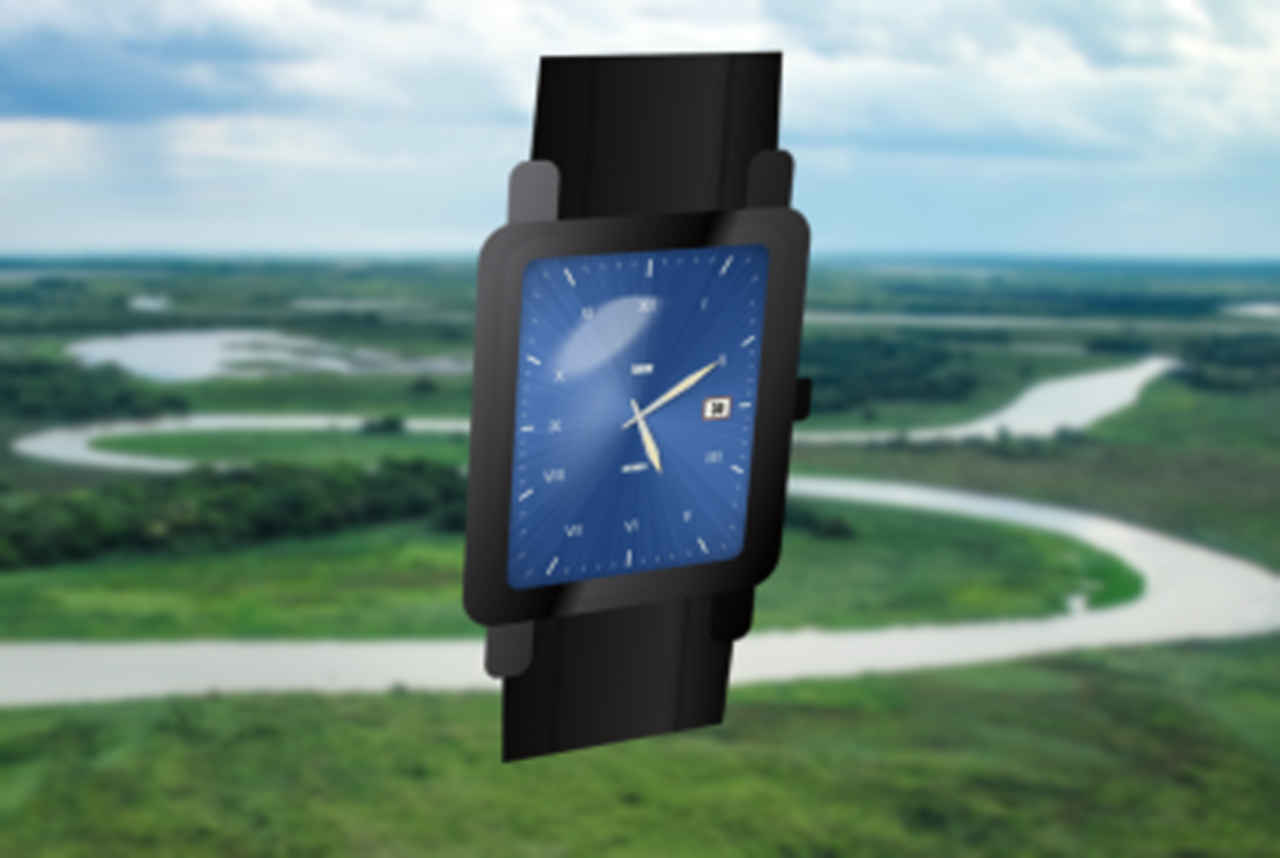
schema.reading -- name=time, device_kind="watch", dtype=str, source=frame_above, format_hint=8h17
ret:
5h10
